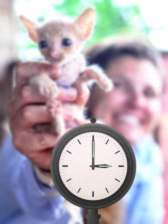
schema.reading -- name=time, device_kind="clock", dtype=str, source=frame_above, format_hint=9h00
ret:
3h00
